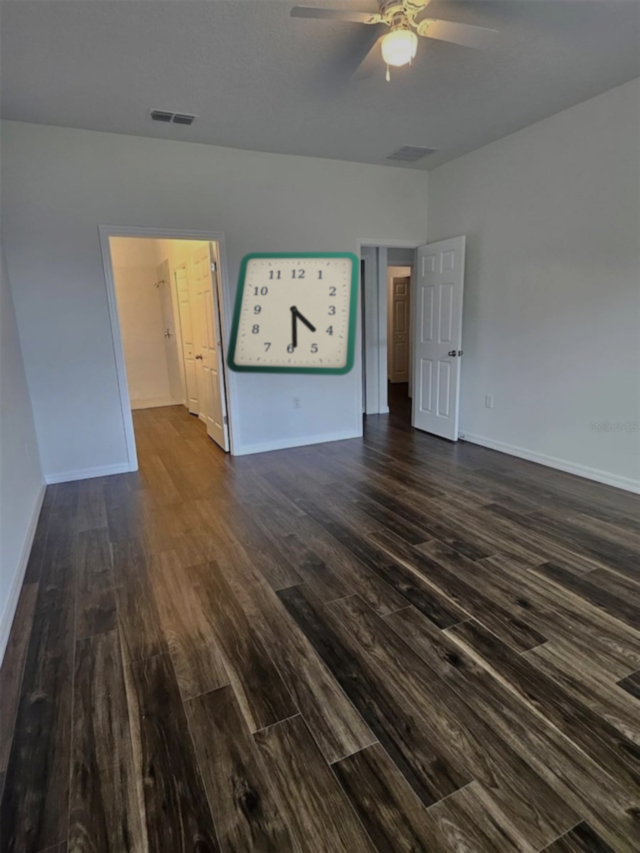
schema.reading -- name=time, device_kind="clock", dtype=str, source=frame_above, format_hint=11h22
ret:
4h29
